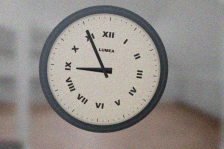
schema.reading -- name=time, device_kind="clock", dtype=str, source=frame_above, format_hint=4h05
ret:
8h55
